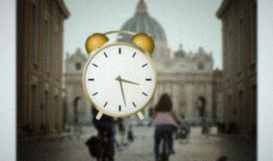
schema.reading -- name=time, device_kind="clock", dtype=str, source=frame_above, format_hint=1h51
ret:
3h28
